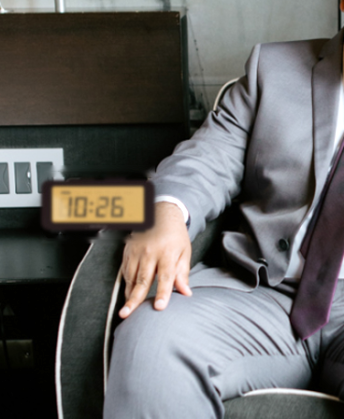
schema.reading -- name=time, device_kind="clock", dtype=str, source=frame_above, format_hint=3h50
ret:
10h26
